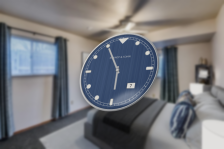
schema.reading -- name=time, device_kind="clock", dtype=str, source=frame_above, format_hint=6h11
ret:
5h55
